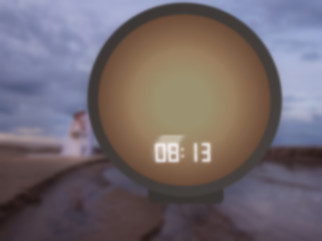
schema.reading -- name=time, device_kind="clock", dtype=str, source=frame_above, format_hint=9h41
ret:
8h13
